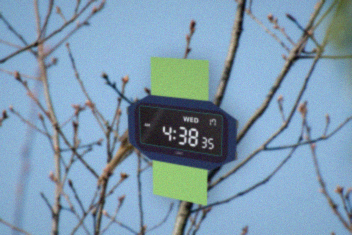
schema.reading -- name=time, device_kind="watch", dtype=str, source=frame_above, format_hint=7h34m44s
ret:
4h38m35s
